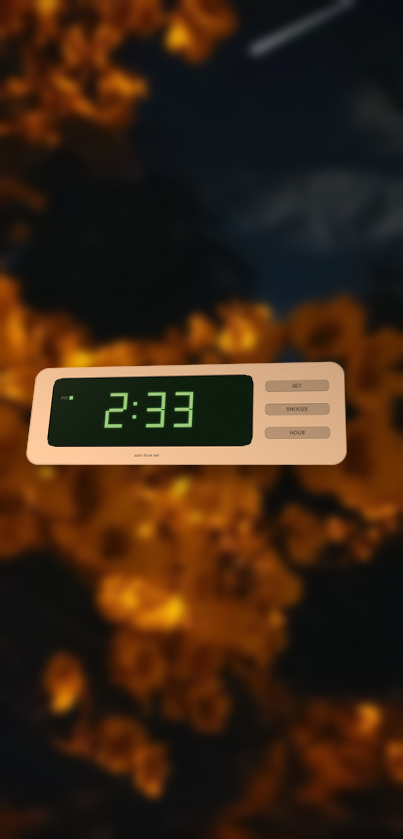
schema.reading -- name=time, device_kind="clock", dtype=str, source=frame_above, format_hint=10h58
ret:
2h33
